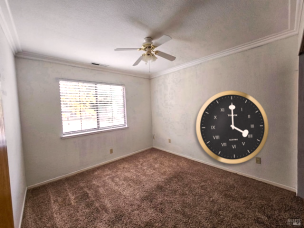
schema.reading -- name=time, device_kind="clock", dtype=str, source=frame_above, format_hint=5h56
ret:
4h00
